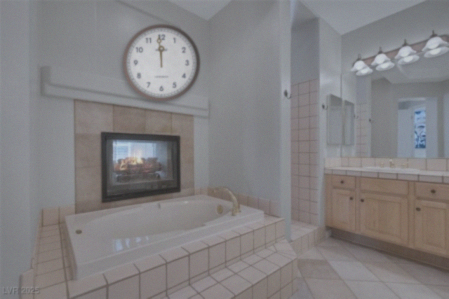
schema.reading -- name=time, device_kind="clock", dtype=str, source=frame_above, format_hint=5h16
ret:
11h59
